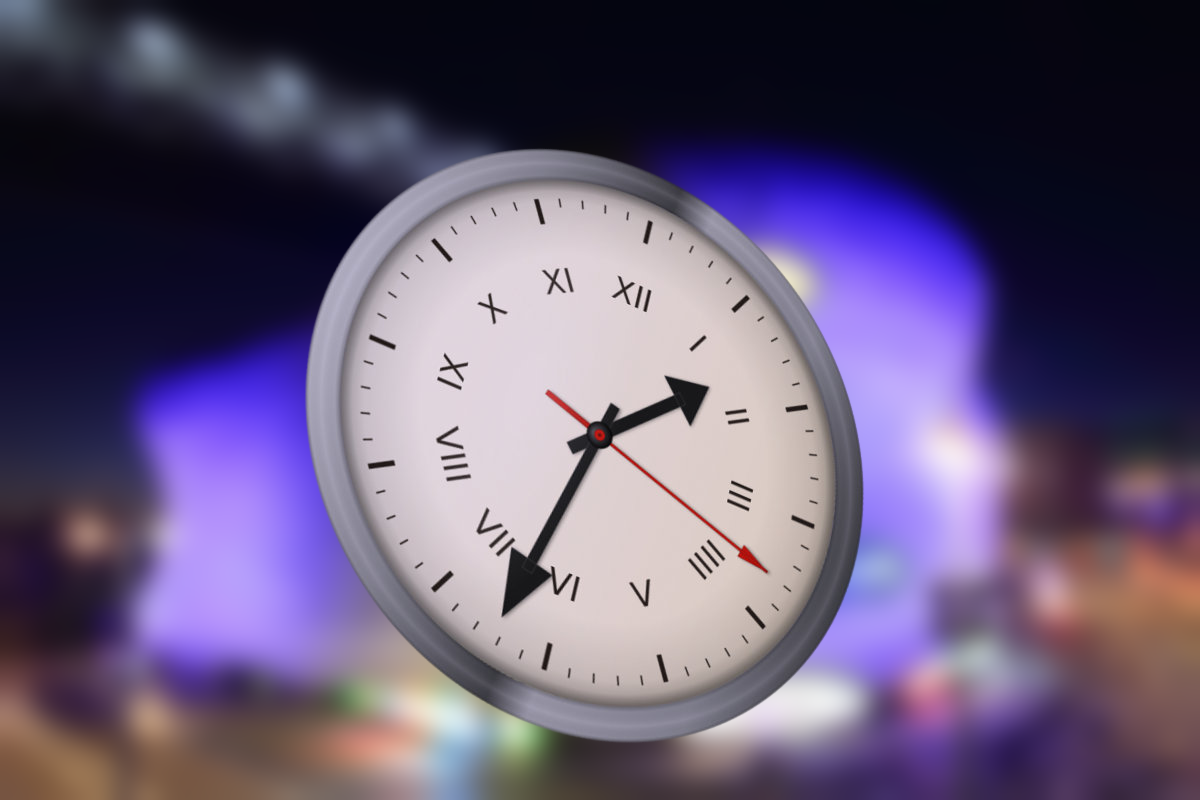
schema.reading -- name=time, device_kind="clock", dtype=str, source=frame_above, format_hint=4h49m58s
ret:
1h32m18s
